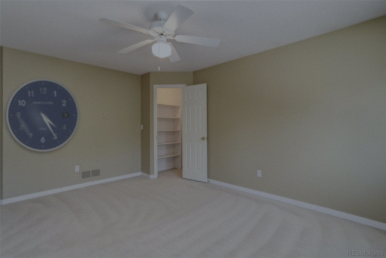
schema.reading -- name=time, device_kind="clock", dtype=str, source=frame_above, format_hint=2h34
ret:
4h25
